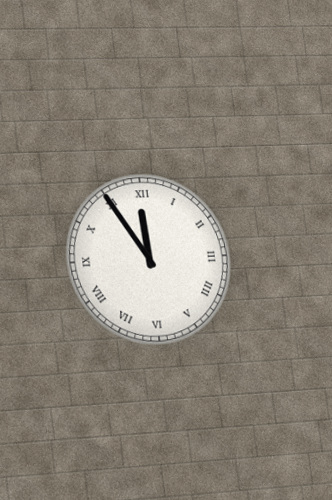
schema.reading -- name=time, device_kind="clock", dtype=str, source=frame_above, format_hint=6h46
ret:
11h55
